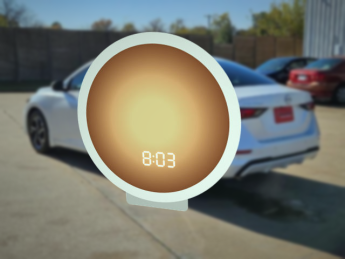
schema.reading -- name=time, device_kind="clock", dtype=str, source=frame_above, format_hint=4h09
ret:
8h03
